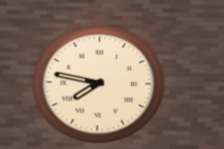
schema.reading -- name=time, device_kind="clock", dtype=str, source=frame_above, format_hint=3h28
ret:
7h47
